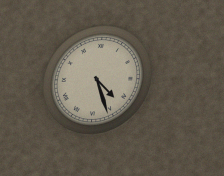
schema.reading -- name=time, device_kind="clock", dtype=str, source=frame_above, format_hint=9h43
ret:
4h26
